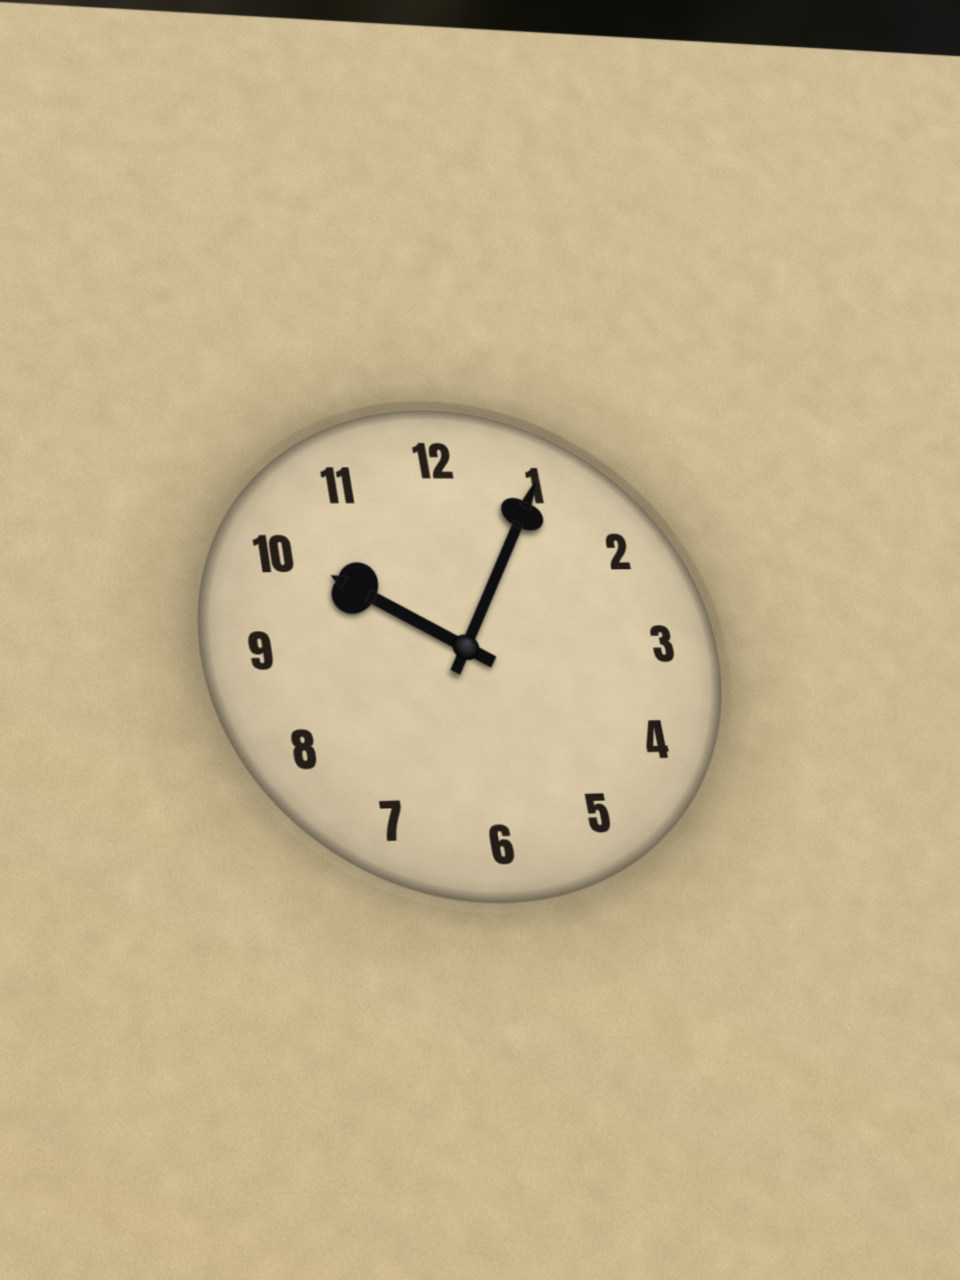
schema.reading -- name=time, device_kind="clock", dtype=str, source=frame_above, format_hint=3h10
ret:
10h05
